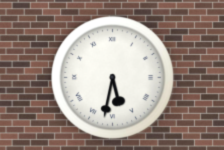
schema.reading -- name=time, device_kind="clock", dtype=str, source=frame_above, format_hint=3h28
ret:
5h32
